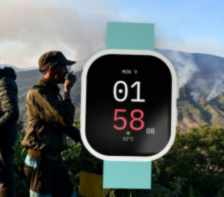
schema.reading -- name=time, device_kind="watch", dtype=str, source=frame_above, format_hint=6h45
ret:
1h58
